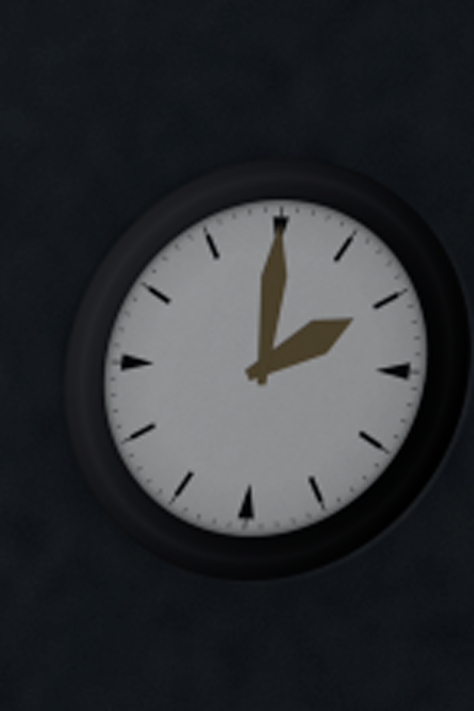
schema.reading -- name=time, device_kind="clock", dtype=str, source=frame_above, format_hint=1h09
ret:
2h00
